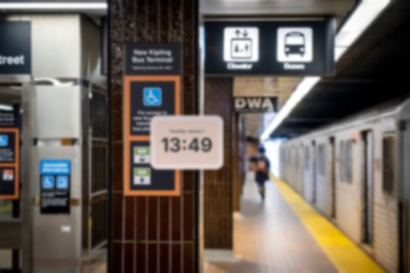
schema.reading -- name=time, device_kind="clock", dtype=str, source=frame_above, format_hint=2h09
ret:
13h49
